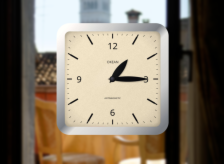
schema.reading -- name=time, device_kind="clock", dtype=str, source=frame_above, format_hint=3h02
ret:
1h15
